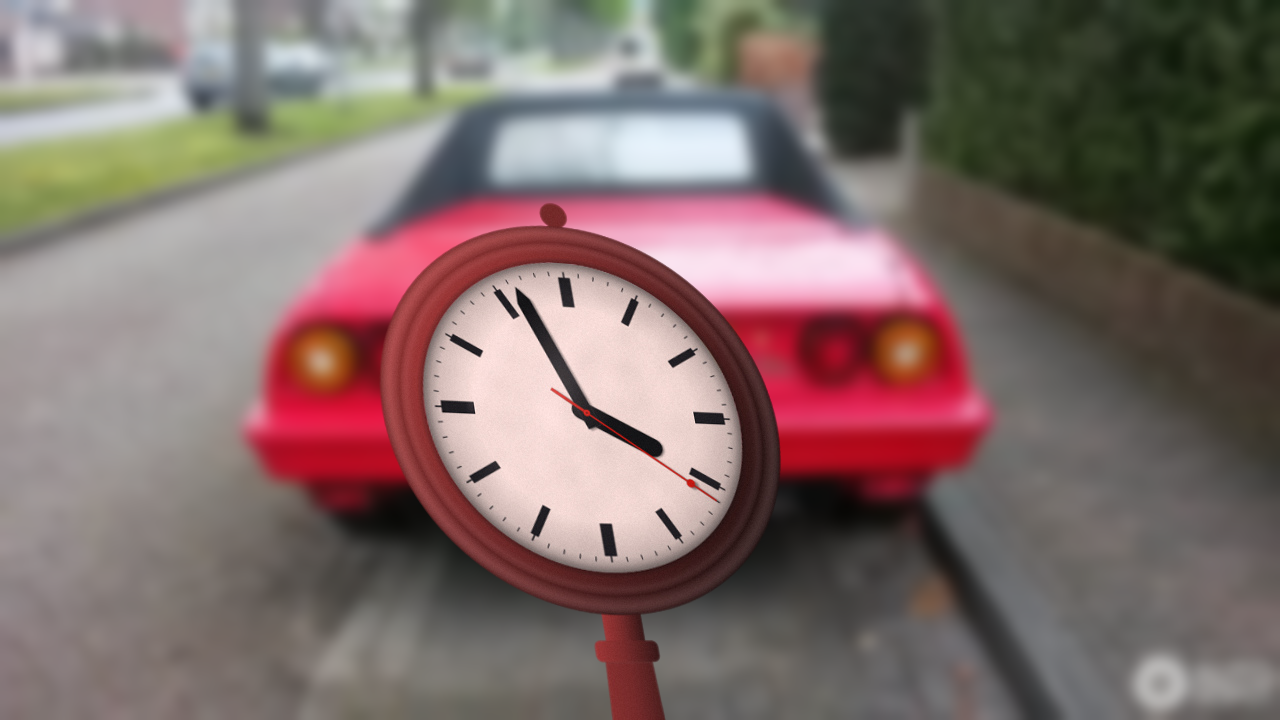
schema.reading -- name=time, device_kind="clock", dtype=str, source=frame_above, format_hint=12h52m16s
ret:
3h56m21s
